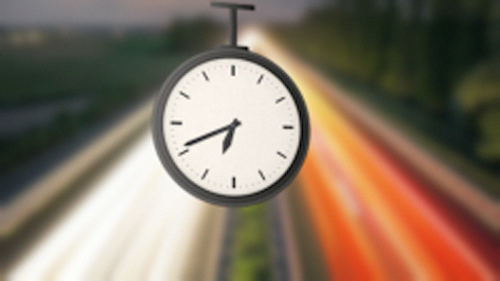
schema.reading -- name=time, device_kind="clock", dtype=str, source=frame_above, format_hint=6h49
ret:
6h41
